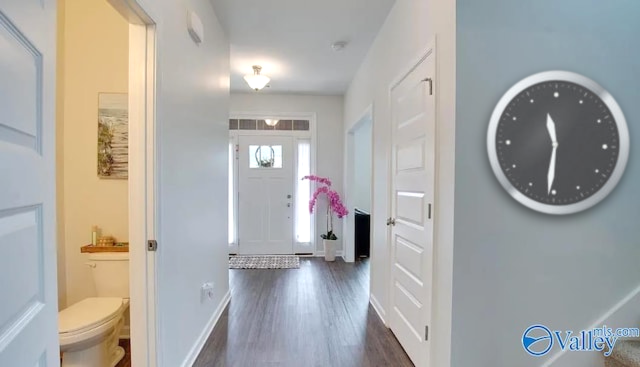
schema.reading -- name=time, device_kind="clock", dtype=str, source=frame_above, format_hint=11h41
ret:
11h31
